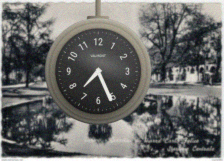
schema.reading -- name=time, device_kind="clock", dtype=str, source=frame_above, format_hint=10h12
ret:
7h26
